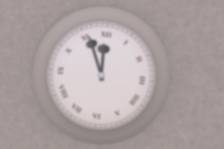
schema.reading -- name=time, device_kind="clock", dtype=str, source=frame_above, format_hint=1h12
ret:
11h56
